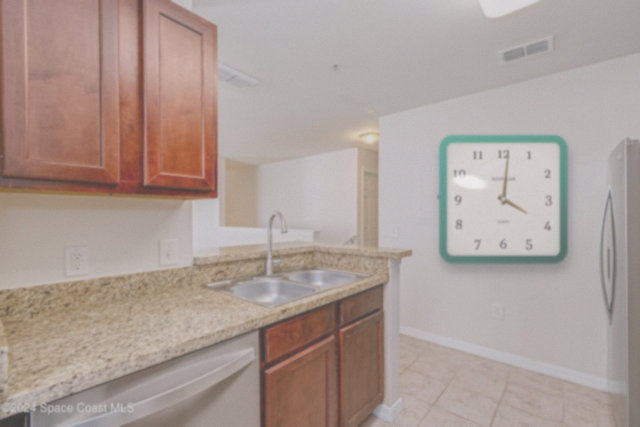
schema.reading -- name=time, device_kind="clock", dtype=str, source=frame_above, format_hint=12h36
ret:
4h01
